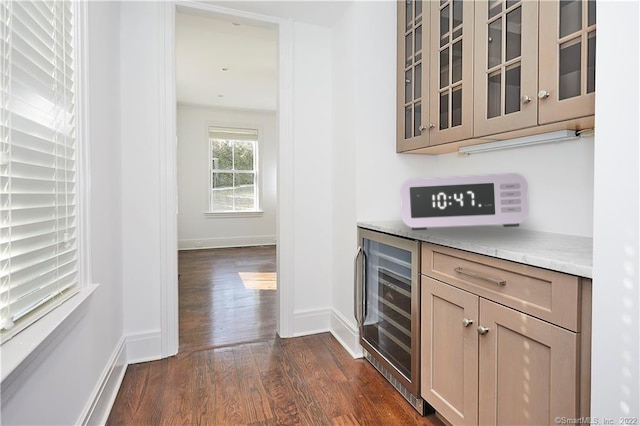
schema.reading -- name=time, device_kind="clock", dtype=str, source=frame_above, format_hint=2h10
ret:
10h47
